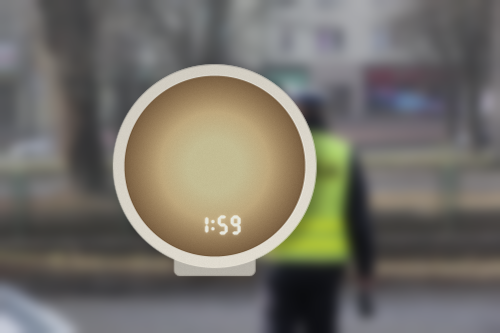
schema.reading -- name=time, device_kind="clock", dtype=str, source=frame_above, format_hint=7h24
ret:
1h59
